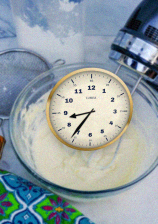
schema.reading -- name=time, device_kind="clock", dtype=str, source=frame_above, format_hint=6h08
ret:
8h36
